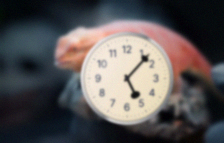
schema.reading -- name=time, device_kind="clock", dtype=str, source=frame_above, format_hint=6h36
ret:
5h07
